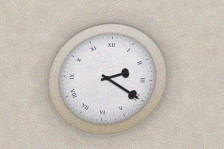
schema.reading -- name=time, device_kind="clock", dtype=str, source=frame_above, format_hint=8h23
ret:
2h20
